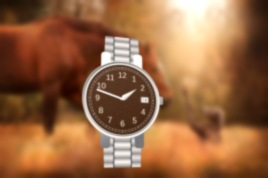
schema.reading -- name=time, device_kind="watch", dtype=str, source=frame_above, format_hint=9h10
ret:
1h48
